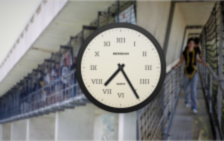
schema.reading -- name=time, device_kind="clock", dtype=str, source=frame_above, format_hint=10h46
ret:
7h25
